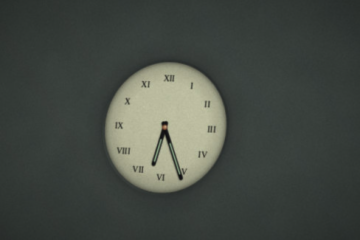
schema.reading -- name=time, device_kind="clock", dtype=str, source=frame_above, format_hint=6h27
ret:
6h26
